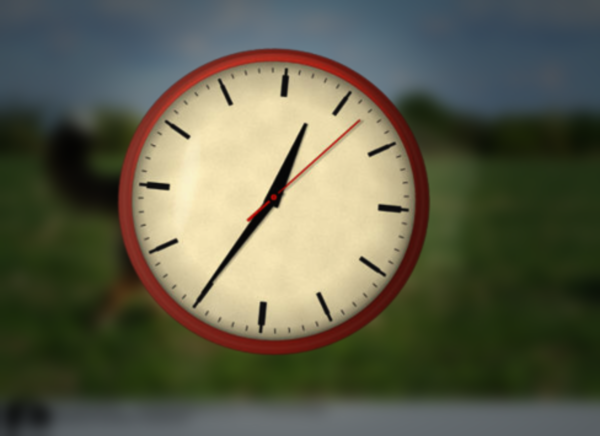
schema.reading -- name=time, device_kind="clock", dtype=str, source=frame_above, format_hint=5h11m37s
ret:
12h35m07s
